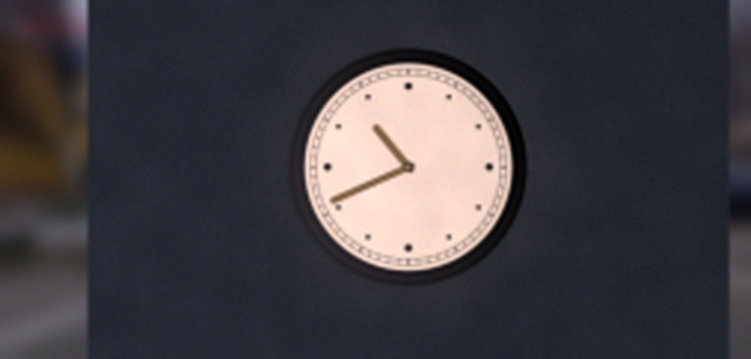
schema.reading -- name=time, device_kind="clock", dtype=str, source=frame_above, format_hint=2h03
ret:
10h41
